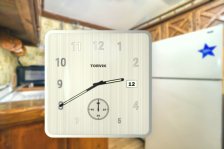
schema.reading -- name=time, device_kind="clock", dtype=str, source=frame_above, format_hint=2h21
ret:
2h40
